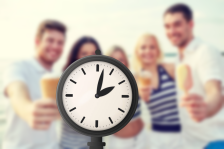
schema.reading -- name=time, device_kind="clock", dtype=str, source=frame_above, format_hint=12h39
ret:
2h02
